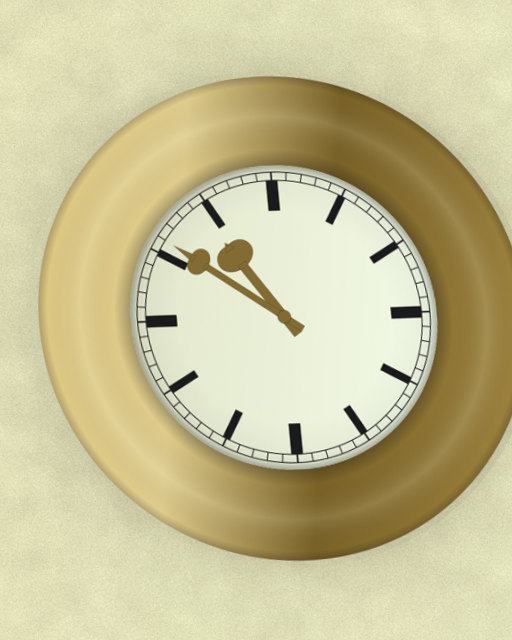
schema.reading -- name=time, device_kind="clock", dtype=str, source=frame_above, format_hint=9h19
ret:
10h51
